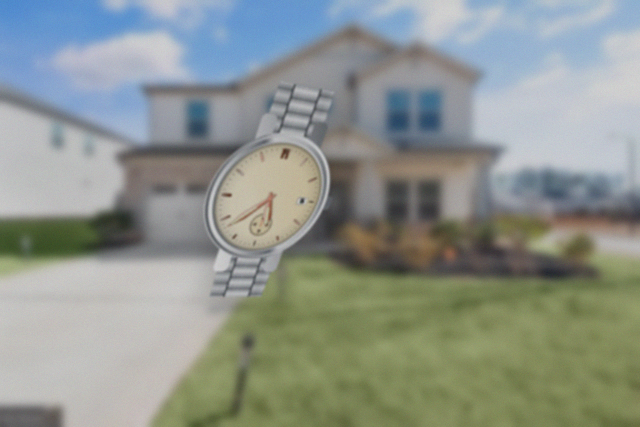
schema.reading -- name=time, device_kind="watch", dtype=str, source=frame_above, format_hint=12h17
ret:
5h38
